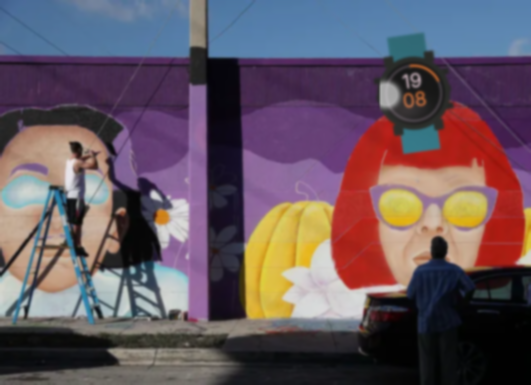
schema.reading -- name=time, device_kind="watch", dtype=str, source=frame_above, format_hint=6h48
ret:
19h08
